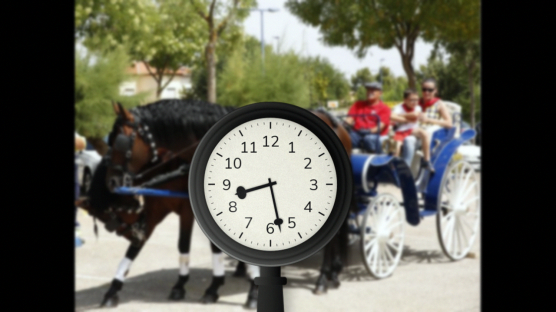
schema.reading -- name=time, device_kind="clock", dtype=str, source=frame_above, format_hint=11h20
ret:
8h28
